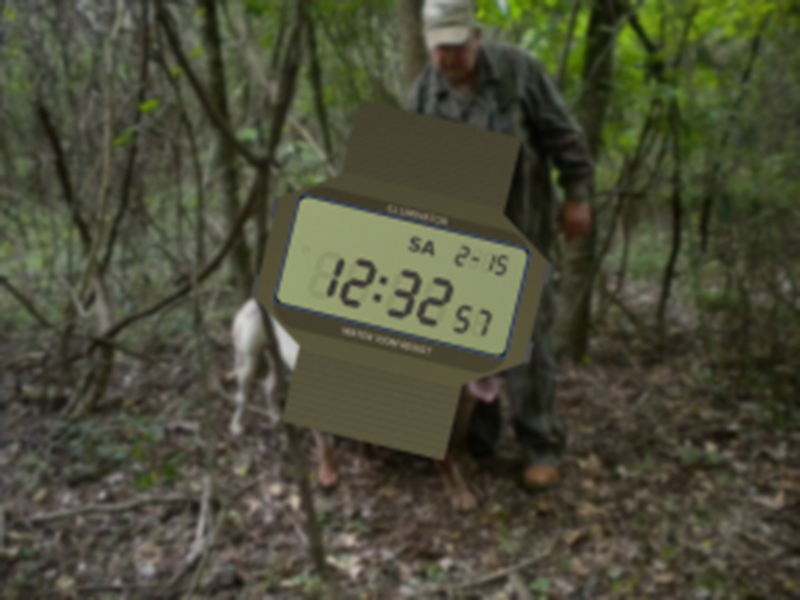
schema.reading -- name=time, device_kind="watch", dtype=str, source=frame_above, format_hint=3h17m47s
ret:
12h32m57s
